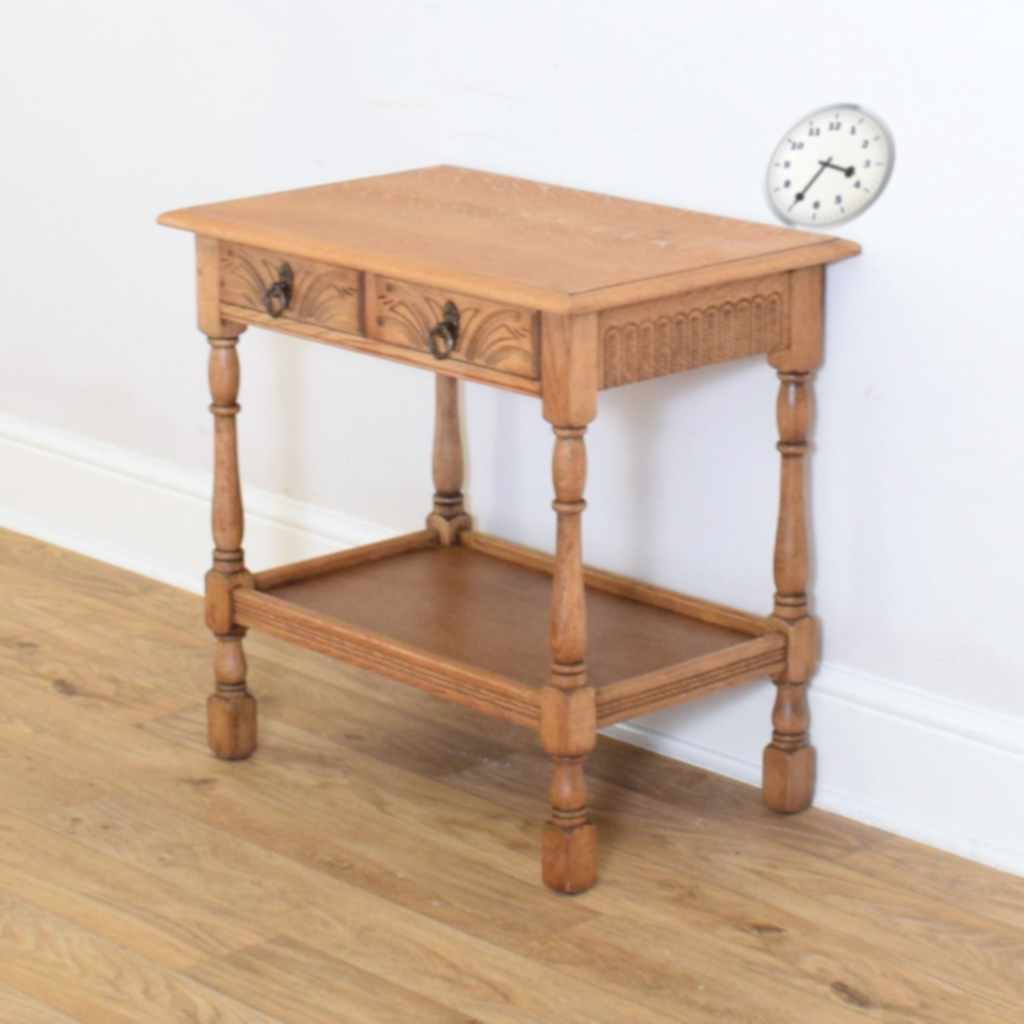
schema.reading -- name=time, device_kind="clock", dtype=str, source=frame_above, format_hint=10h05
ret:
3h35
